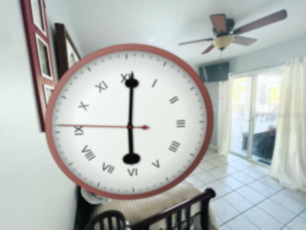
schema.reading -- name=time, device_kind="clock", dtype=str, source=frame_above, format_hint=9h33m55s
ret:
6h00m46s
